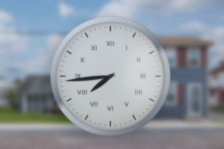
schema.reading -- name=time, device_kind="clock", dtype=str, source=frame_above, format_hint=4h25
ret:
7h44
